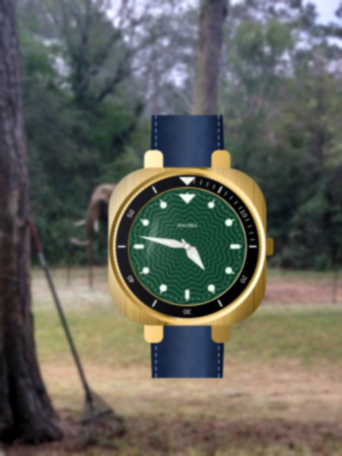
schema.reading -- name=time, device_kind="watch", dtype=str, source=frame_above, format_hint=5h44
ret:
4h47
